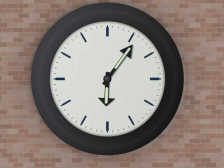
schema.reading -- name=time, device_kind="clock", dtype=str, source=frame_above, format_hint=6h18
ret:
6h06
